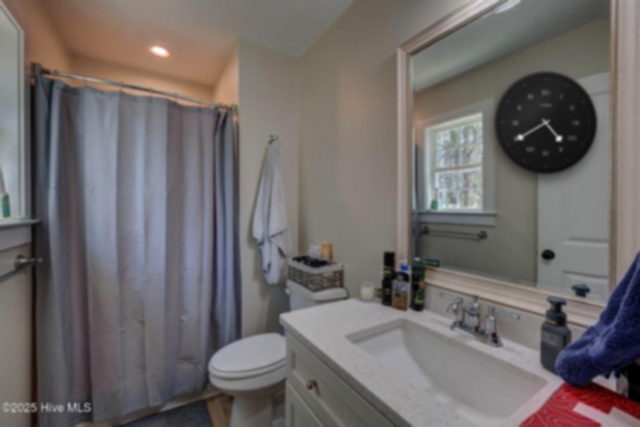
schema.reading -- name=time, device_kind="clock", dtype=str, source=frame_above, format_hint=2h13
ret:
4h40
